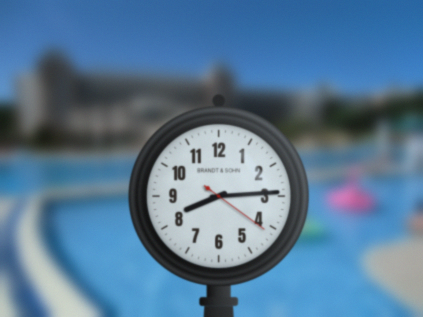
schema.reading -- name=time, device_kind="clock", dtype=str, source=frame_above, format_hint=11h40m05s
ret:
8h14m21s
